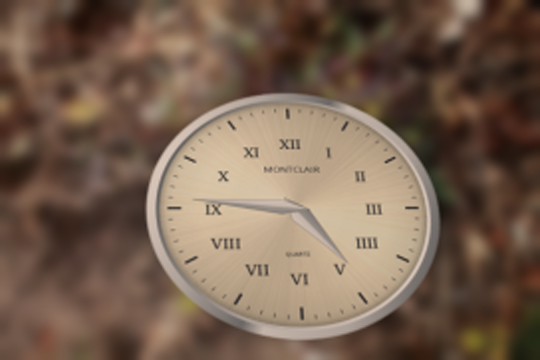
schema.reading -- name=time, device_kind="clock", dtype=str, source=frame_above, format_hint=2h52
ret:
4h46
